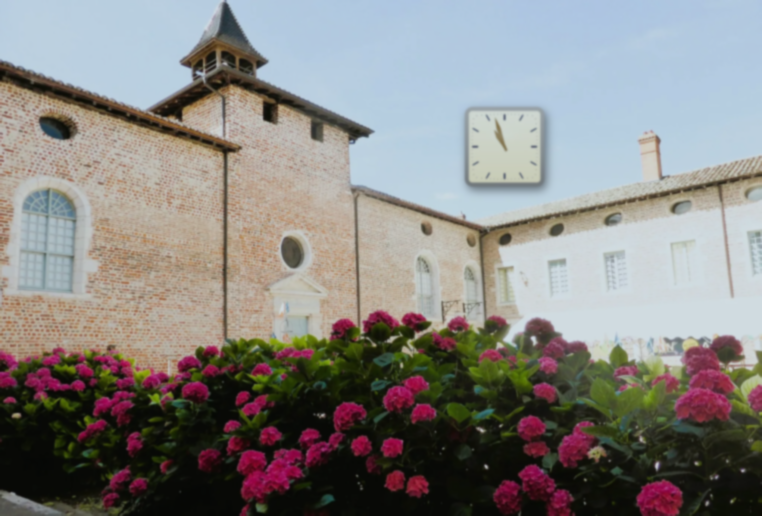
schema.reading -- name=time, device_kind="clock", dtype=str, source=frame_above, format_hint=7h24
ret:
10h57
